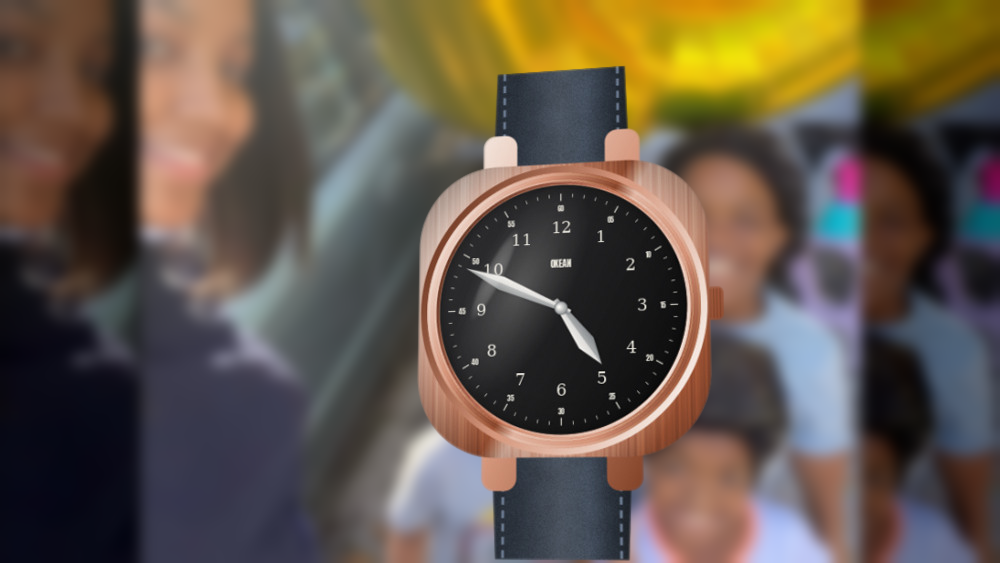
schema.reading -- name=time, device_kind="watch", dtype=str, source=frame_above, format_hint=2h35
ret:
4h49
